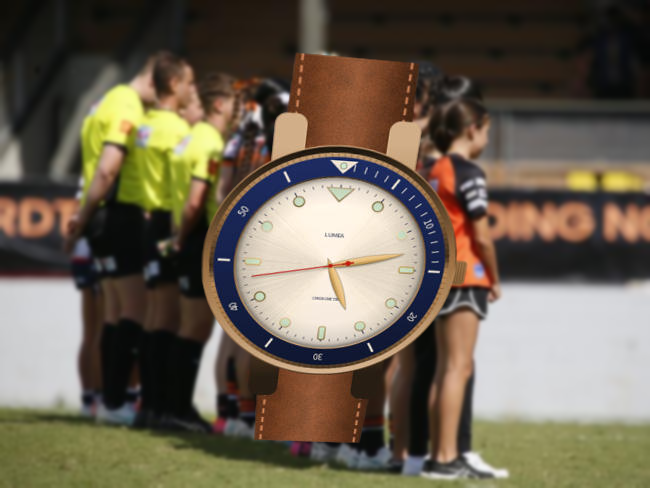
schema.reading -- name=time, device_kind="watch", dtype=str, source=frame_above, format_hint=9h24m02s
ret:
5h12m43s
